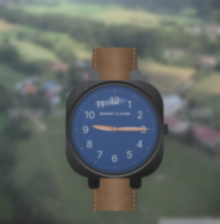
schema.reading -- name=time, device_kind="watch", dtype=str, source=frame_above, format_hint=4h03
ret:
9h15
